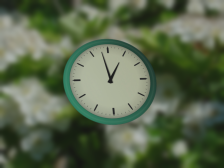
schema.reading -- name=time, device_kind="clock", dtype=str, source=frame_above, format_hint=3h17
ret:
12h58
